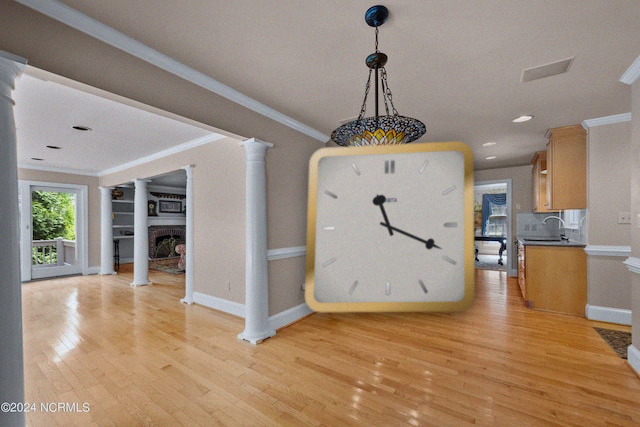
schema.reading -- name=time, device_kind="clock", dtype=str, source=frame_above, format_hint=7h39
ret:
11h19
